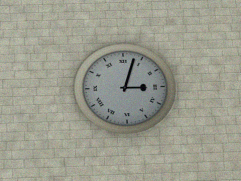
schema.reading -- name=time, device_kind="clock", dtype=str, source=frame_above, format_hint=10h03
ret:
3h03
